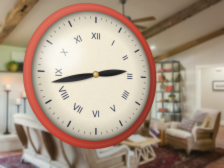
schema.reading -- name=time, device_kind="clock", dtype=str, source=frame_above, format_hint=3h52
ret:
2h43
